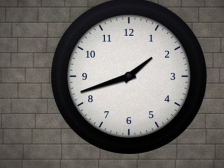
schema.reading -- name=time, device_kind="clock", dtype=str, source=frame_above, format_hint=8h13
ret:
1h42
